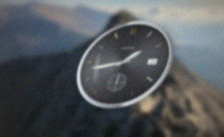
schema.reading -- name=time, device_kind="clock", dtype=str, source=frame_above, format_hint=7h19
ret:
1h43
